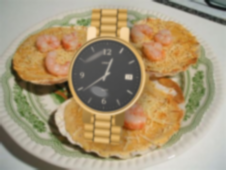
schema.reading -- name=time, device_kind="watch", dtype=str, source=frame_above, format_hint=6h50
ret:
12h39
